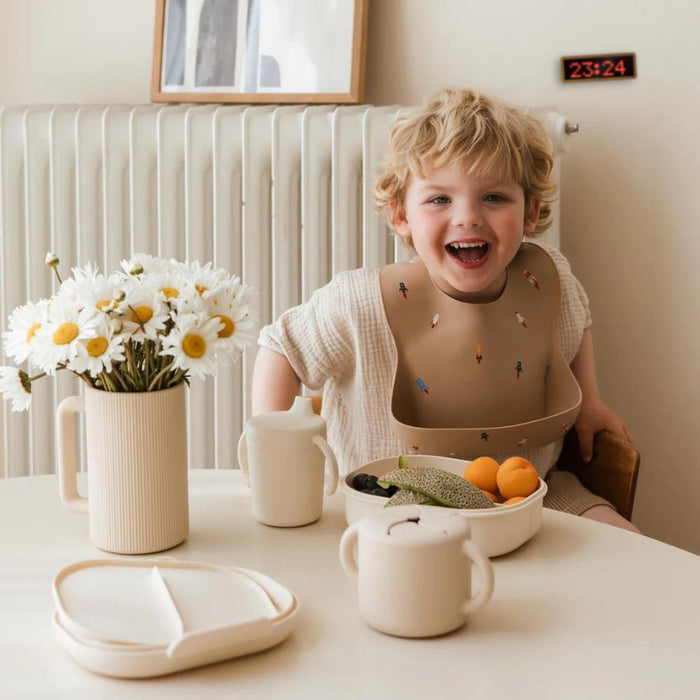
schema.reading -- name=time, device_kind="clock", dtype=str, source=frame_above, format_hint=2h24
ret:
23h24
